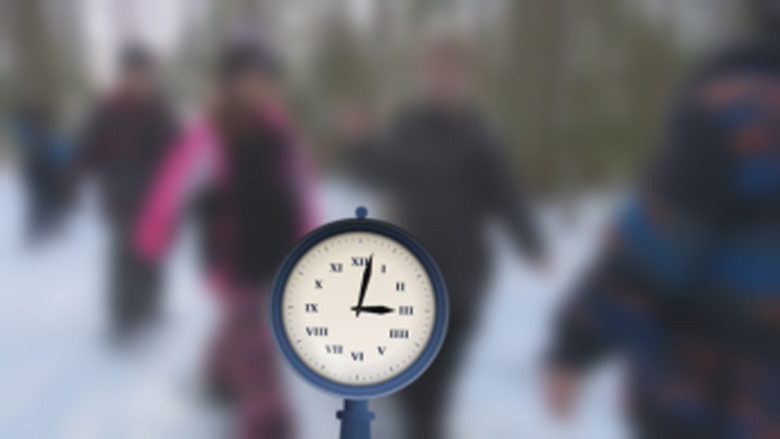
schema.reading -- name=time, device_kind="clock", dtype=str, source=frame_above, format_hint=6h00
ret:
3h02
